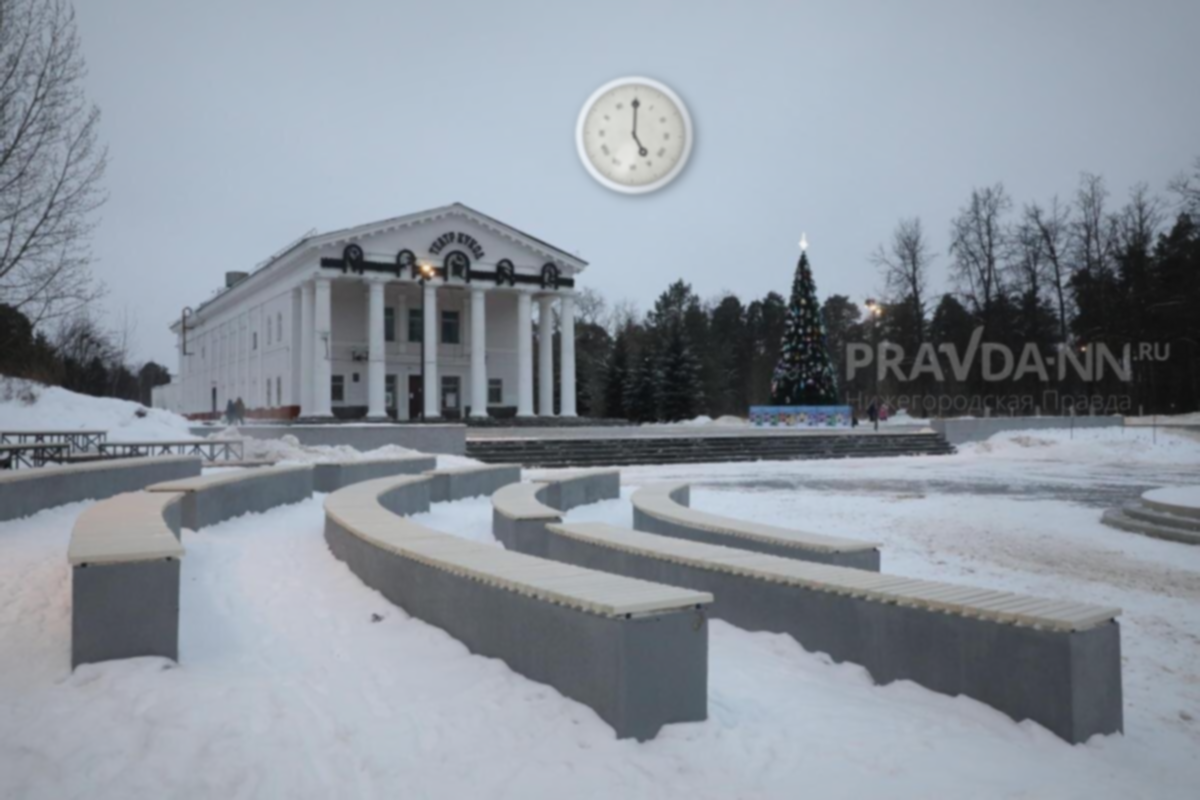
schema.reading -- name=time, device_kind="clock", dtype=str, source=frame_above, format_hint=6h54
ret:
5h00
